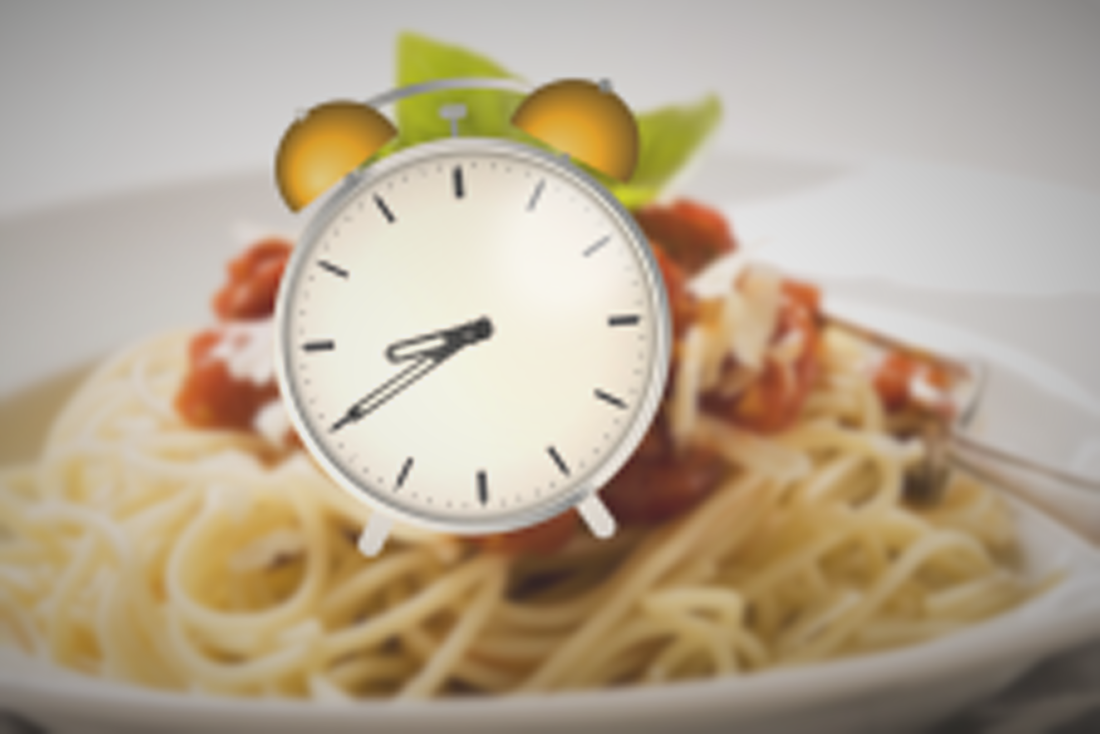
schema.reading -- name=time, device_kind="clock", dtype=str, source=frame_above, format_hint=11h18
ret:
8h40
